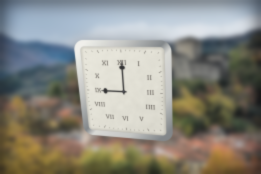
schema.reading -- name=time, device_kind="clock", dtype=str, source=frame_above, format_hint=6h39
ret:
9h00
